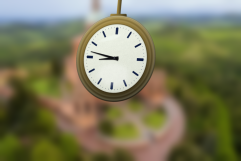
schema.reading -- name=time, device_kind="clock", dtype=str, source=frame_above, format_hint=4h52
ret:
8h47
